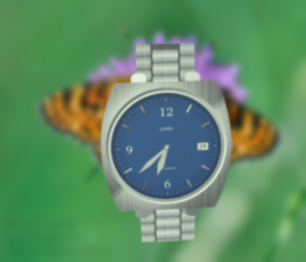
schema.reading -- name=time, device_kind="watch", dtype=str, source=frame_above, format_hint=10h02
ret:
6h38
